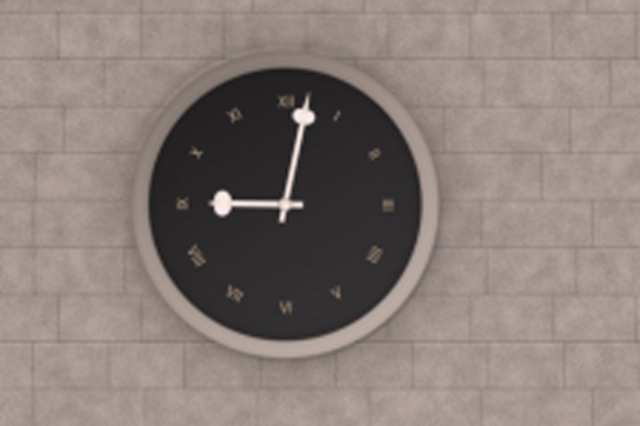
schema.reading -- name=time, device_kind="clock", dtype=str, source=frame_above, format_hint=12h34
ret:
9h02
